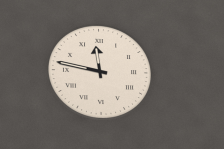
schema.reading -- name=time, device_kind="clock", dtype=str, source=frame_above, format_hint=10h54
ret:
11h47
